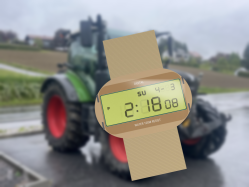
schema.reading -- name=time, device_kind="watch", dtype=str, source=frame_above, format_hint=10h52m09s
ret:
2h18m08s
